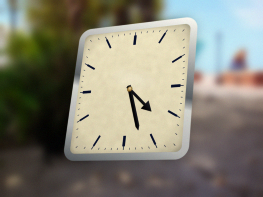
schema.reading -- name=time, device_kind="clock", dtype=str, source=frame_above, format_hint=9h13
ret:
4h27
